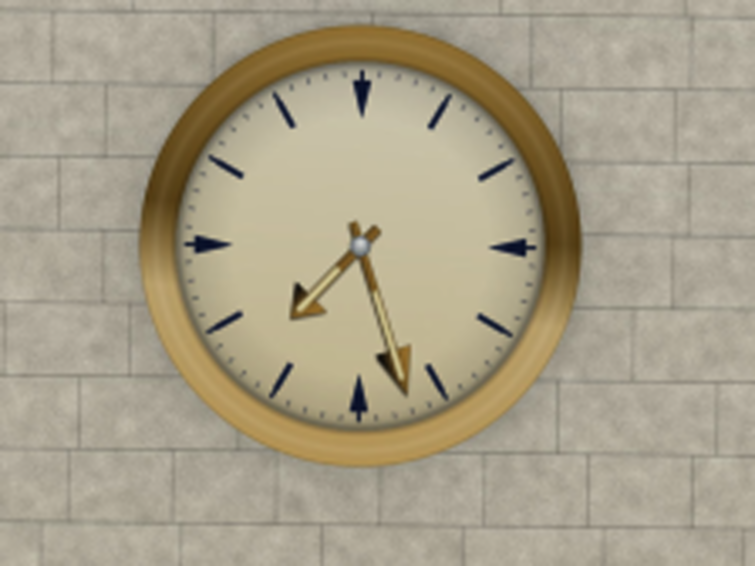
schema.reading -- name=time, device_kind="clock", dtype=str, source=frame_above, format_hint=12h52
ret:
7h27
